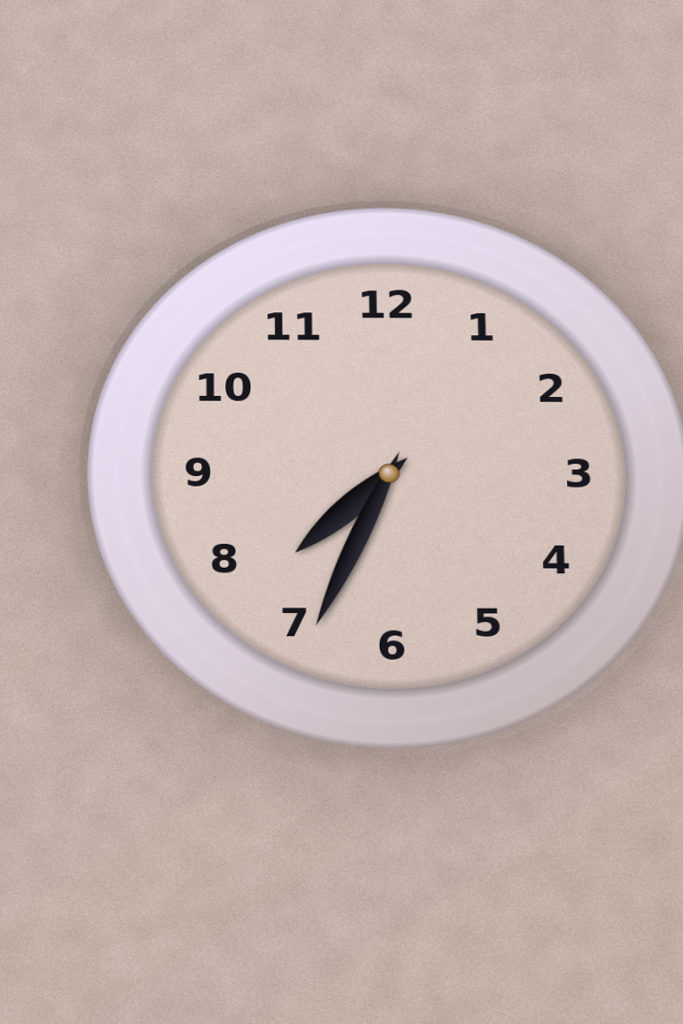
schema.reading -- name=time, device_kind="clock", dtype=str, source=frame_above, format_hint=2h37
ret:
7h34
